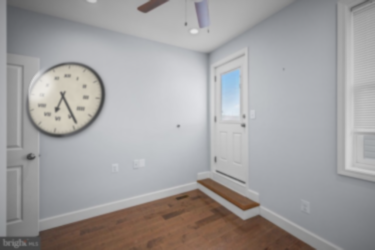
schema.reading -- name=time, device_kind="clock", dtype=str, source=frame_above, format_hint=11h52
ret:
6h24
